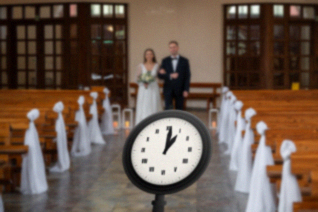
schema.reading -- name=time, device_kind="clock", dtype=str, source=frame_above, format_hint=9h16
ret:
1h01
